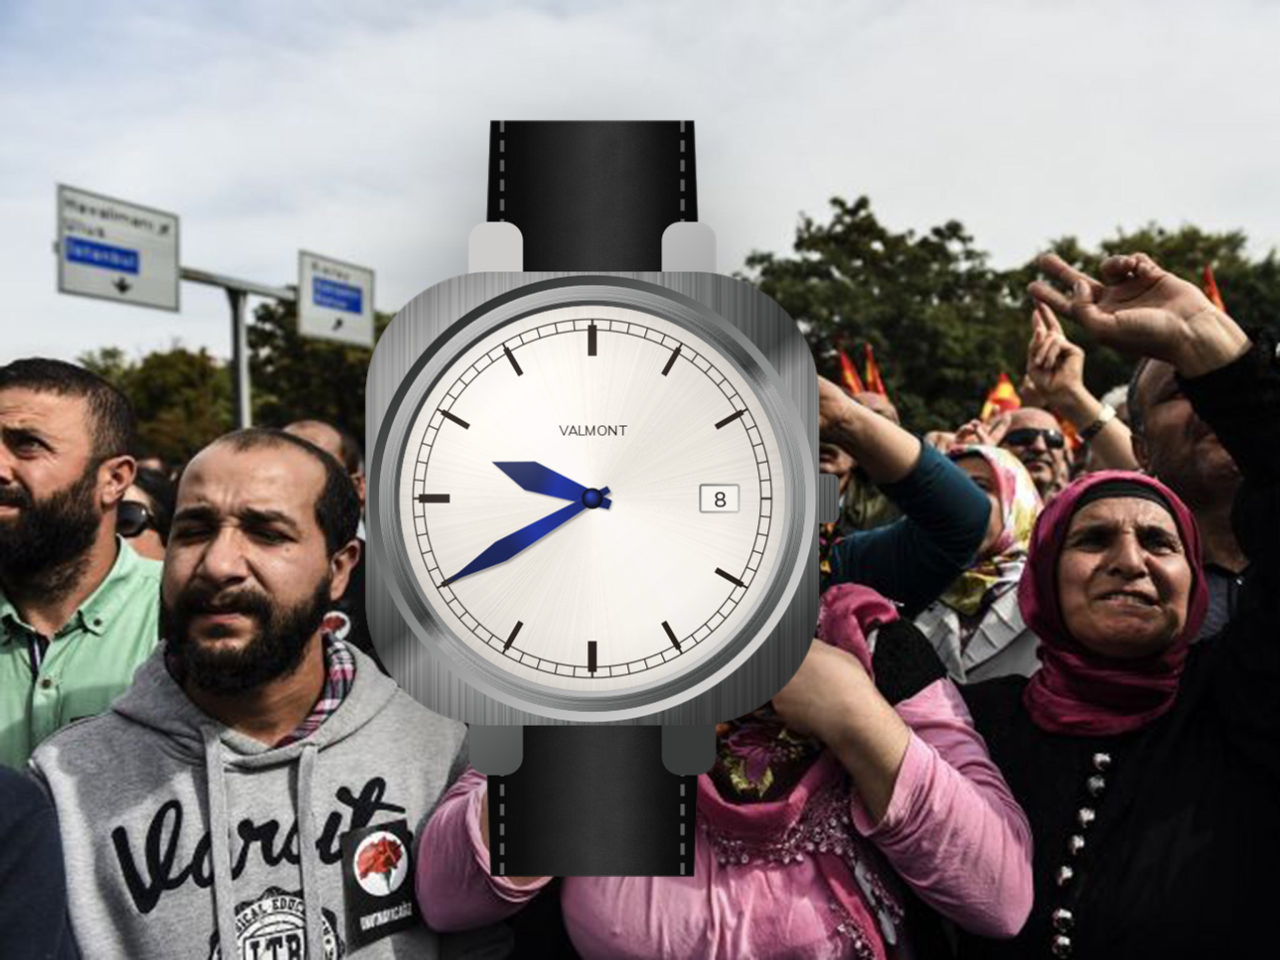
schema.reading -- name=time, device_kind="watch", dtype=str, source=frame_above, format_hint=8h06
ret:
9h40
